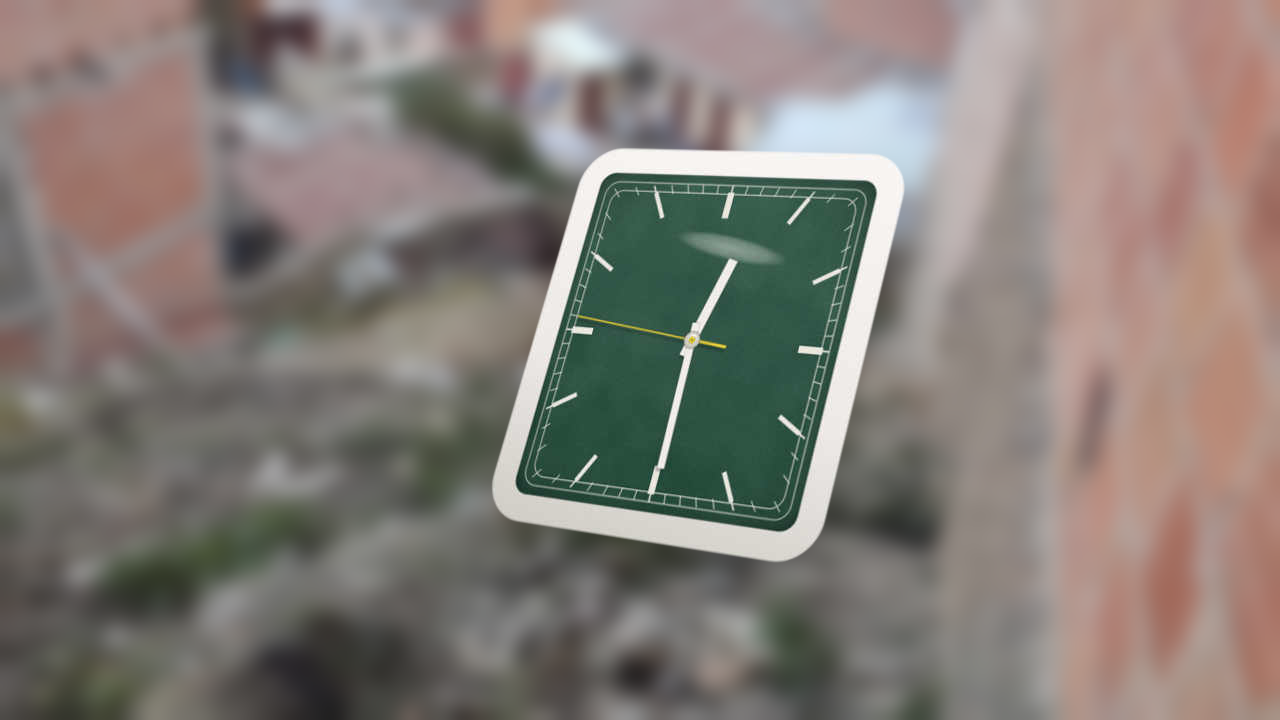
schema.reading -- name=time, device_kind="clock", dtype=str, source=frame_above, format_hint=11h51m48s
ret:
12h29m46s
